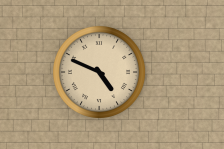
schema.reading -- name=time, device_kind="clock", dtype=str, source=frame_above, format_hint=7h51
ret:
4h49
